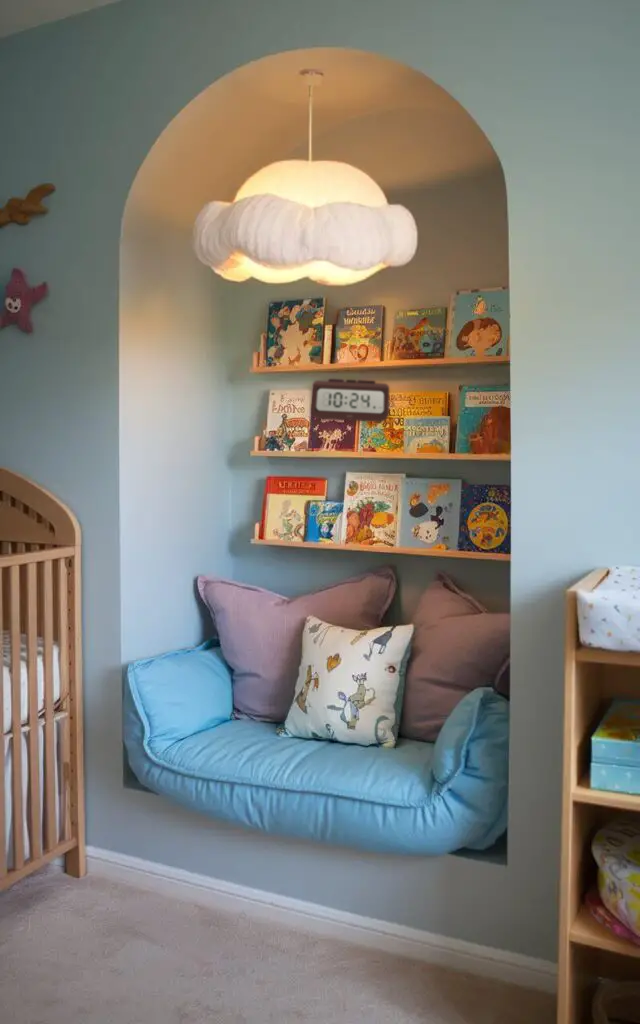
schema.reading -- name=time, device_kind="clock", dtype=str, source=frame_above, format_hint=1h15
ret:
10h24
